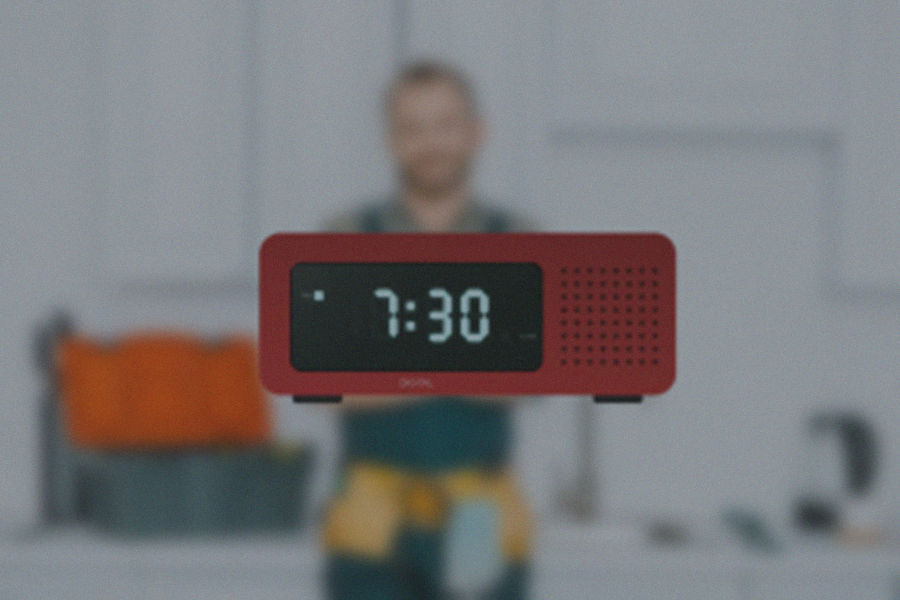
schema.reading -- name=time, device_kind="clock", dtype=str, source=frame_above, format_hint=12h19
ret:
7h30
